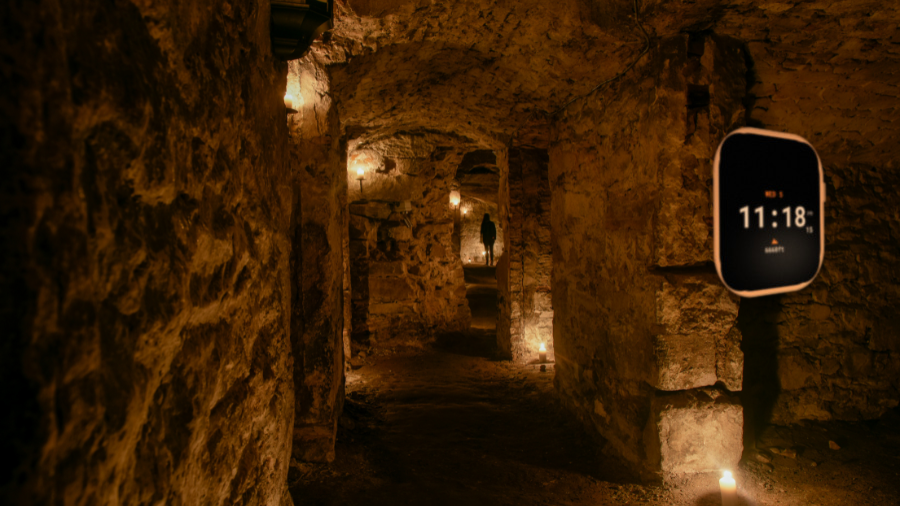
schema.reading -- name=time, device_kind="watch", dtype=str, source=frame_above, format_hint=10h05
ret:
11h18
